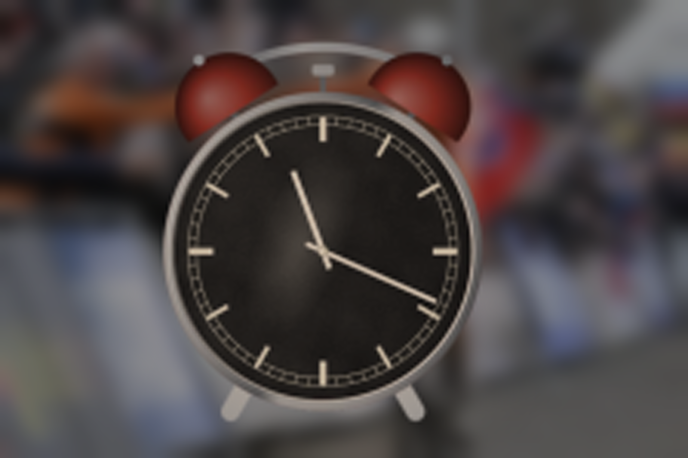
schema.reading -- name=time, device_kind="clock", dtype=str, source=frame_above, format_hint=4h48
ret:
11h19
